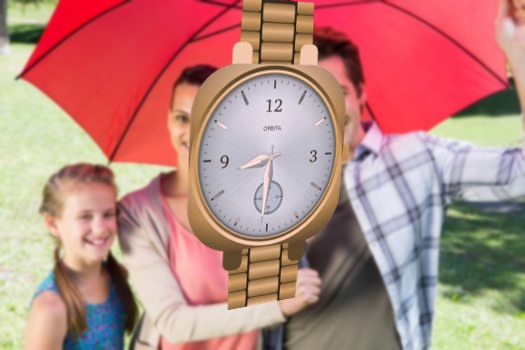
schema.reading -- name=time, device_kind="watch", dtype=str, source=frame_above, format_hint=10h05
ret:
8h31
